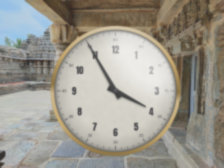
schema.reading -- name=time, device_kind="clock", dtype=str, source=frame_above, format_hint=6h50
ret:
3h55
